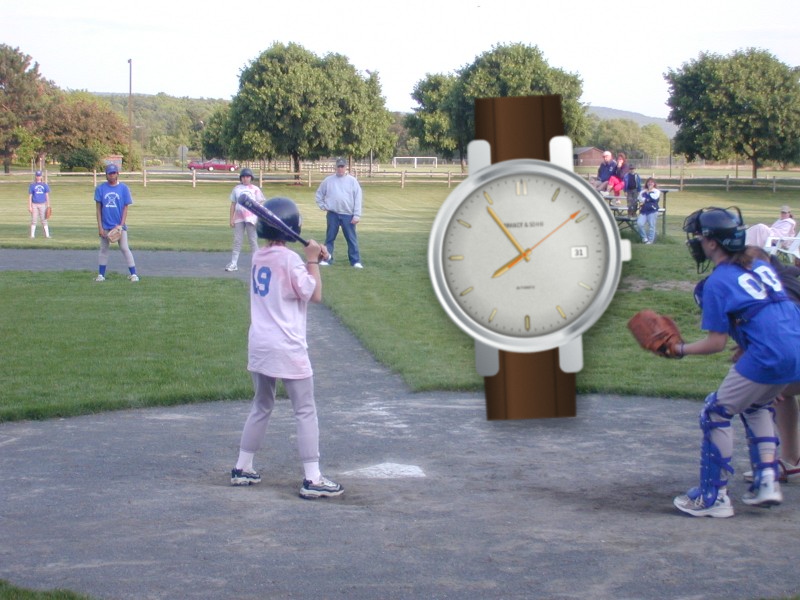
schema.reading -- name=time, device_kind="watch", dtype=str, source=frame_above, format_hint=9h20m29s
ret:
7h54m09s
